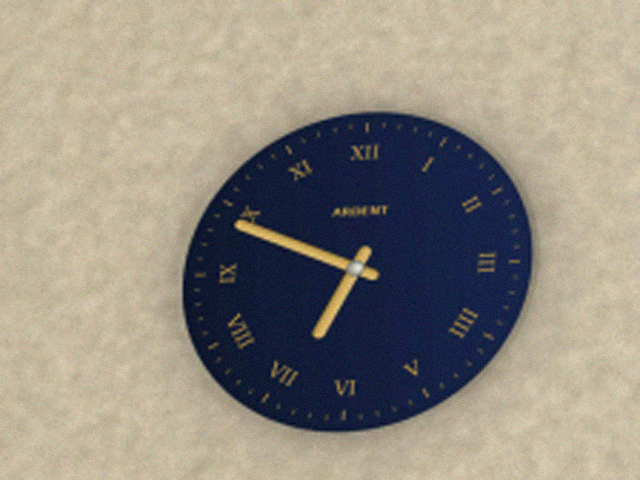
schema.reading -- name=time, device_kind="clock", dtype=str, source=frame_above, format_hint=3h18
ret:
6h49
